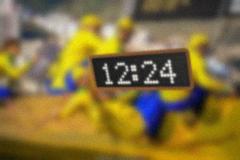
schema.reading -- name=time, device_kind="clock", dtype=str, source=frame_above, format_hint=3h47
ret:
12h24
